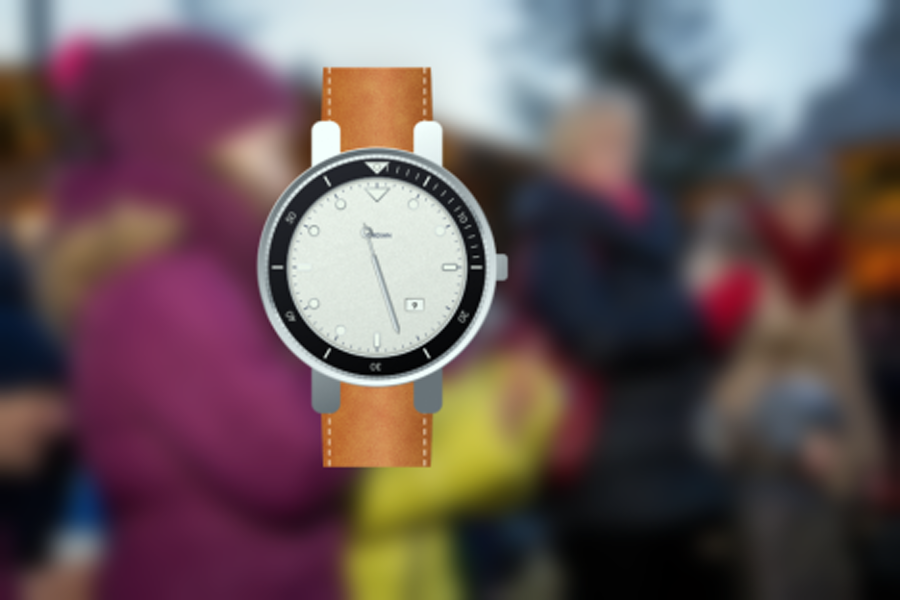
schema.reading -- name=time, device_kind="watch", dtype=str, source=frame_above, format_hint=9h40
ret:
11h27
